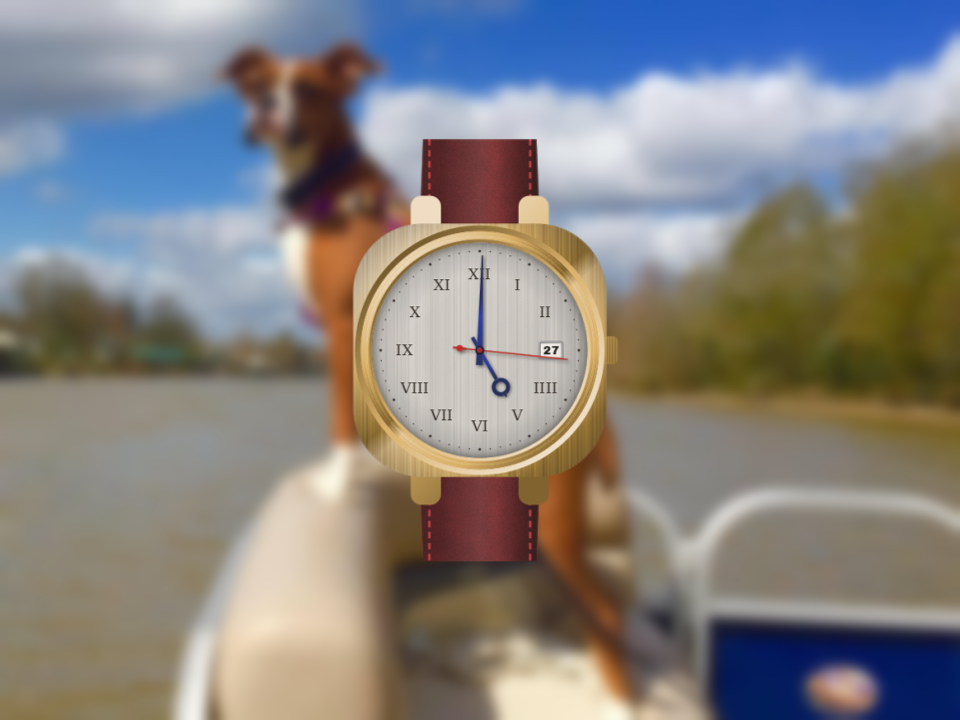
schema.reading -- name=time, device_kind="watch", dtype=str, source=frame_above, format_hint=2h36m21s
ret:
5h00m16s
